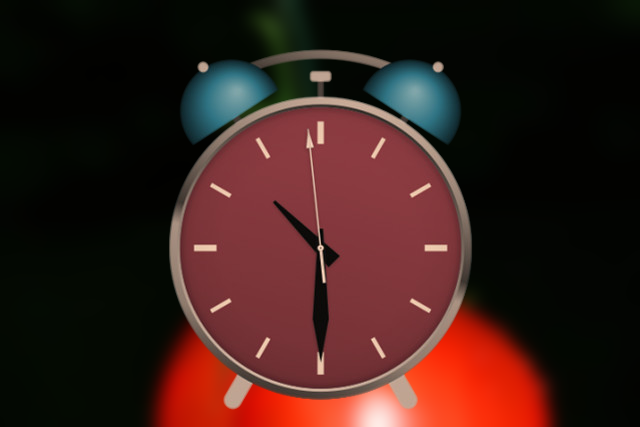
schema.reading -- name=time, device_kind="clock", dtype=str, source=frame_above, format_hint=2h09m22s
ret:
10h29m59s
